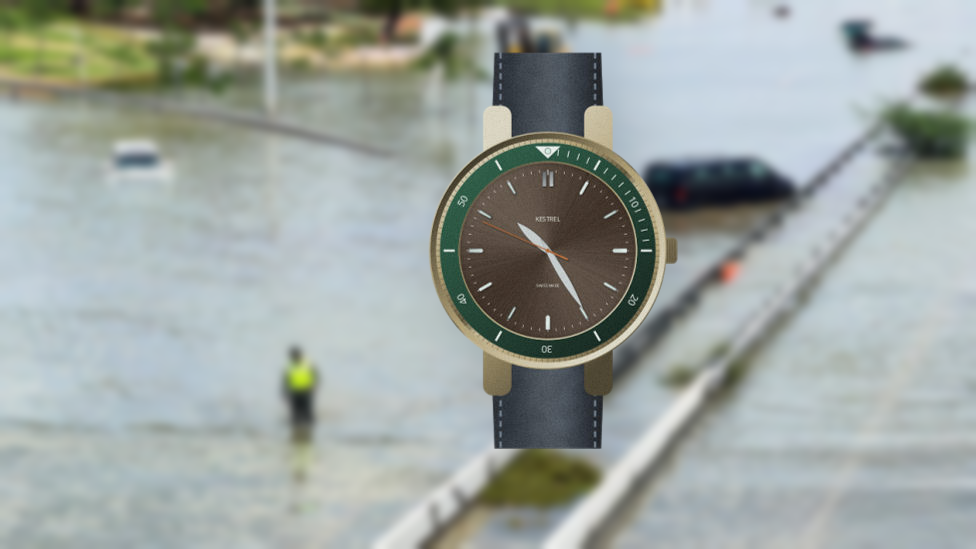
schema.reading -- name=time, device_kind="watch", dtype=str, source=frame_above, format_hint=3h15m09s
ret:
10h24m49s
